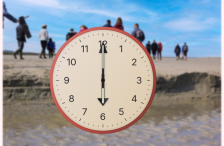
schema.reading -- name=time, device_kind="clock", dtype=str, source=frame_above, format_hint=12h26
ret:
6h00
